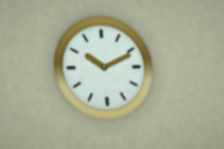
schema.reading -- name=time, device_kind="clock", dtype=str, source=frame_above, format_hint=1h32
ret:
10h11
